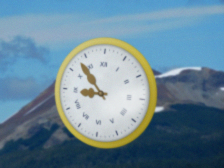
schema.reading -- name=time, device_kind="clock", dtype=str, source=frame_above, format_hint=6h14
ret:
8h53
